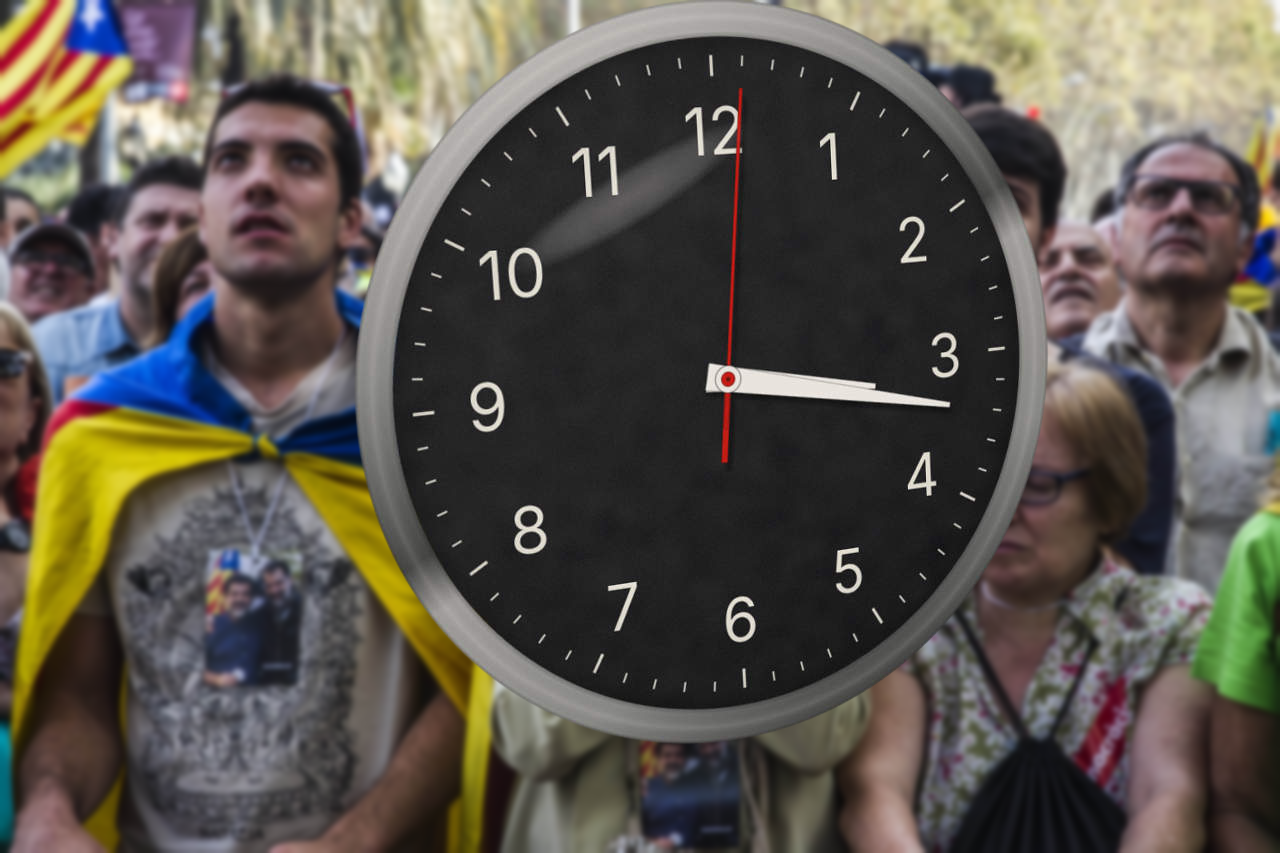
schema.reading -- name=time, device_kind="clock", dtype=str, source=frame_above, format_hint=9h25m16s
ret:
3h17m01s
